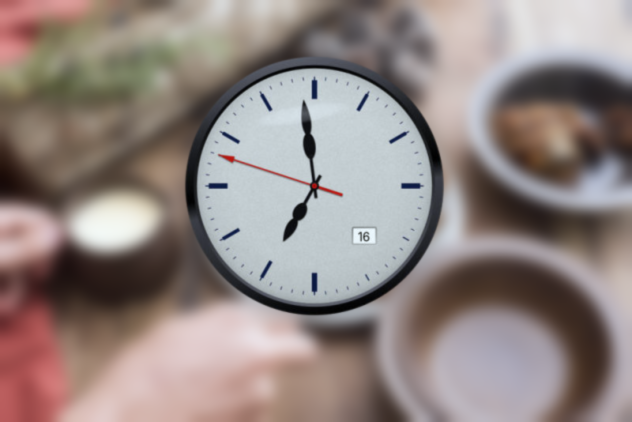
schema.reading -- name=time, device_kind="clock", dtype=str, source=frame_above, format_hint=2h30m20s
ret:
6h58m48s
